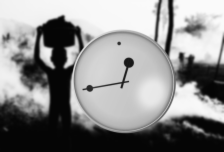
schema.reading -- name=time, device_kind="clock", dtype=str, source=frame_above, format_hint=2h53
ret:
12h44
